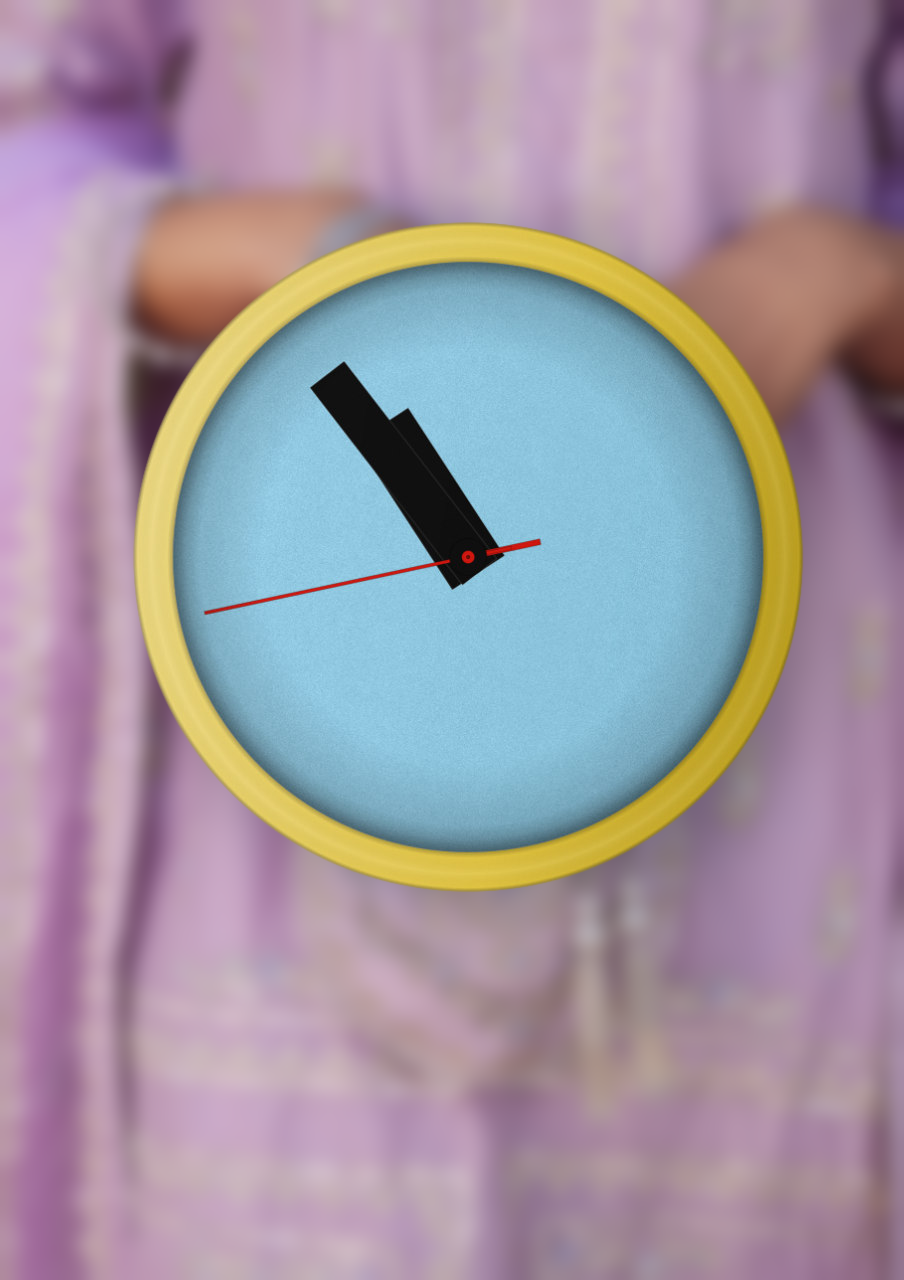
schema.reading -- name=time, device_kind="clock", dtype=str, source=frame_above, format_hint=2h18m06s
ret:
10h53m43s
